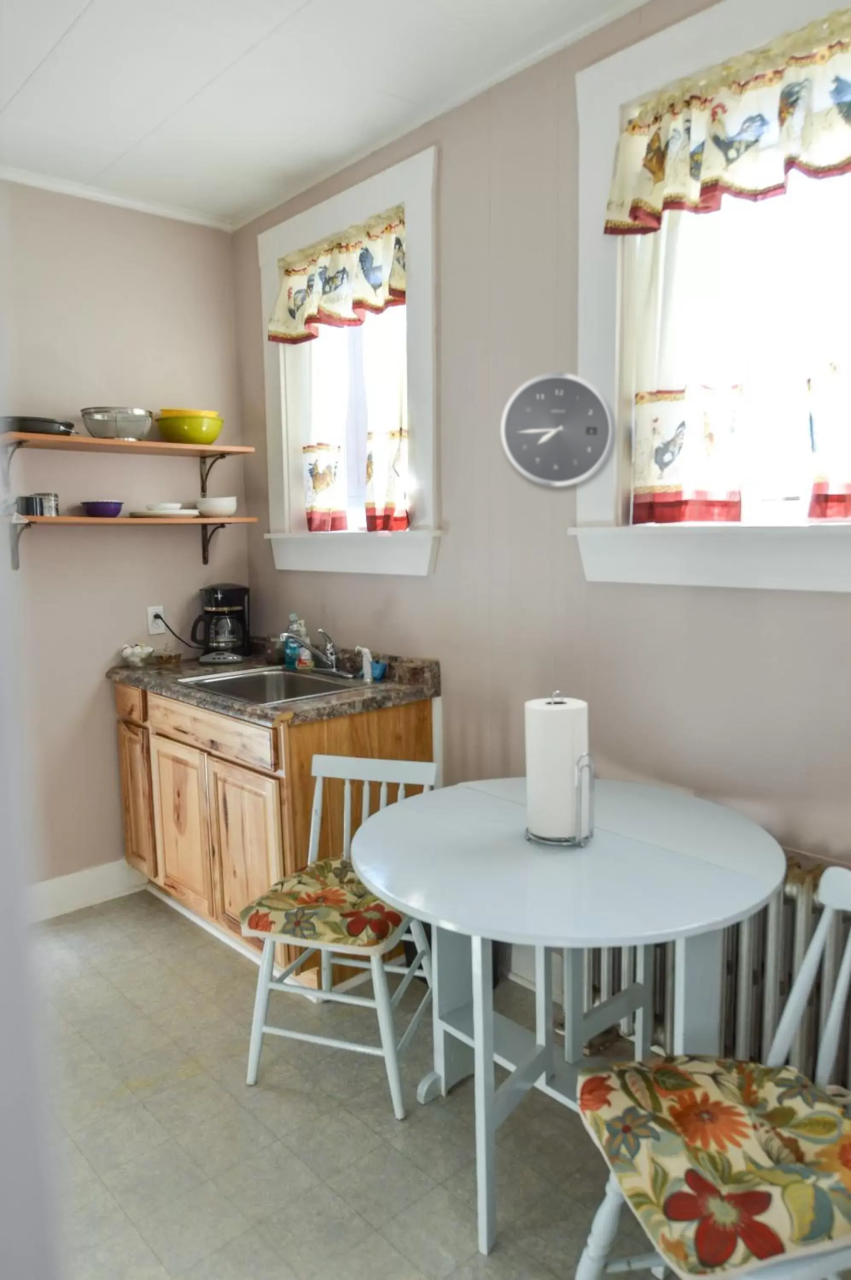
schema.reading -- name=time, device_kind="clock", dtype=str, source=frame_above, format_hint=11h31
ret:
7h44
